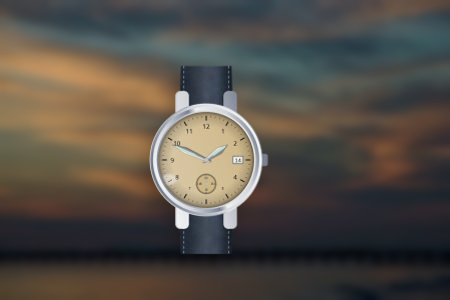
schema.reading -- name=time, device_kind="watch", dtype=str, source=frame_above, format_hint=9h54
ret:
1h49
